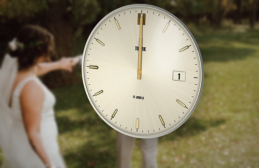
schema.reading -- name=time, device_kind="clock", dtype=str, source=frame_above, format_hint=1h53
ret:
12h00
